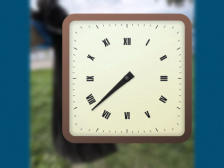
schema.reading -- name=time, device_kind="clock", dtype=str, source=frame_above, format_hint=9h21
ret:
7h38
